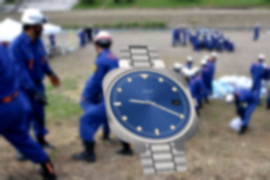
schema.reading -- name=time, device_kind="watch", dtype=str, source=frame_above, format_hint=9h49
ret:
9h20
